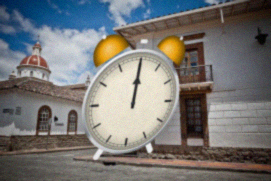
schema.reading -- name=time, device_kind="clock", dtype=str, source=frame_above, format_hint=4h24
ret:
12h00
